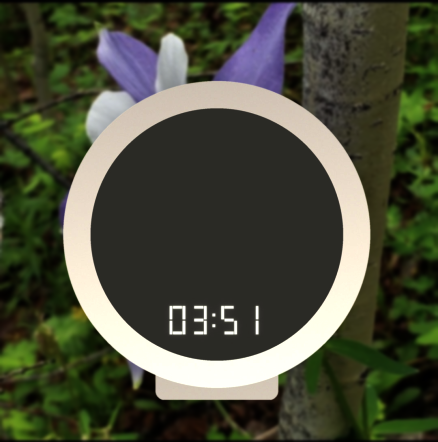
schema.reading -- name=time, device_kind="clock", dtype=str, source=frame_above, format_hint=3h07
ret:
3h51
